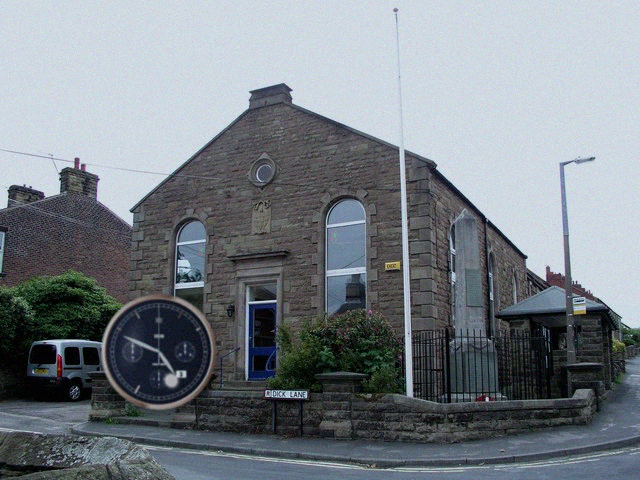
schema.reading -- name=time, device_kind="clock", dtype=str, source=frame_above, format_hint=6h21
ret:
4h49
